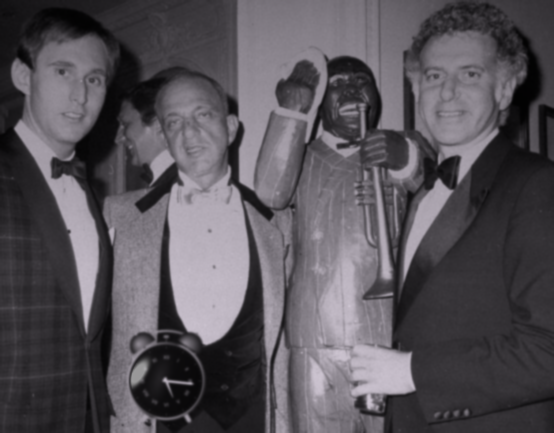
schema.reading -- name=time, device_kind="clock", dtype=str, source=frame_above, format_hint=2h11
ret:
5h16
